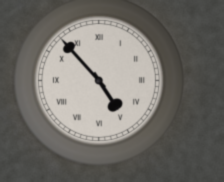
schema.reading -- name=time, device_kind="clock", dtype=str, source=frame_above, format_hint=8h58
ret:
4h53
